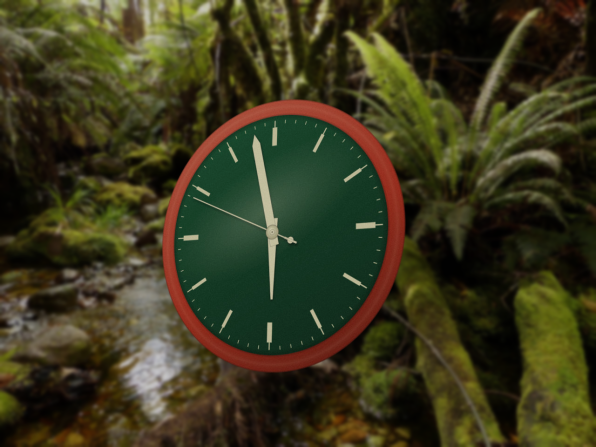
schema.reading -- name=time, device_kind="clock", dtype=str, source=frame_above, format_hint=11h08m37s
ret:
5h57m49s
